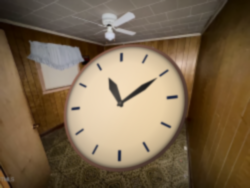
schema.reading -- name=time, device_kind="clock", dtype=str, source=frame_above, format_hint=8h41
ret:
11h10
